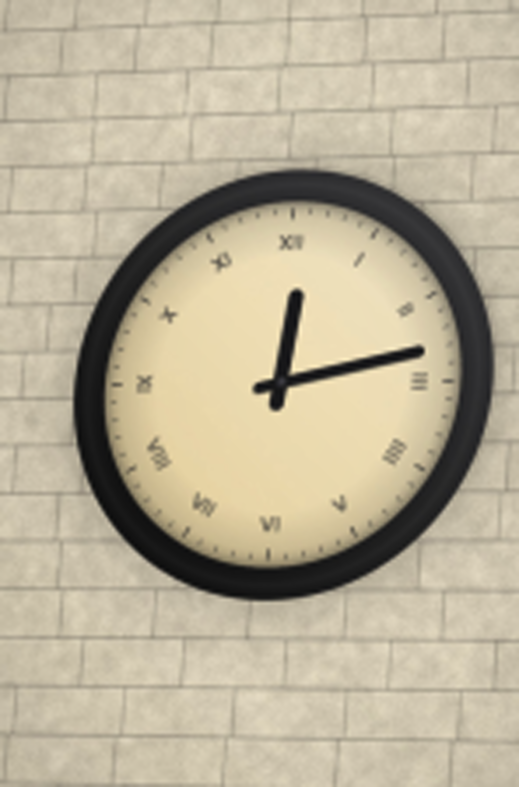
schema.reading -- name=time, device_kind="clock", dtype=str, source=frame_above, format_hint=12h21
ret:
12h13
